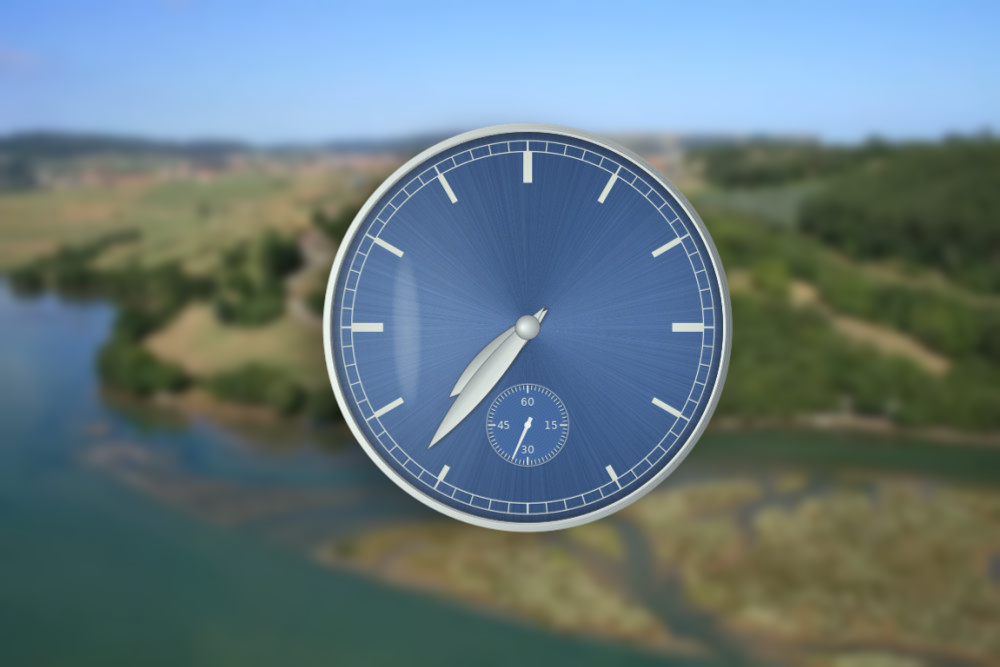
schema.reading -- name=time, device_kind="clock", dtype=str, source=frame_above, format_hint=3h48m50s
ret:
7h36m34s
